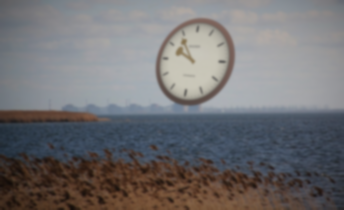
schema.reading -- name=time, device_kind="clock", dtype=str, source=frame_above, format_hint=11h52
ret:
9h54
